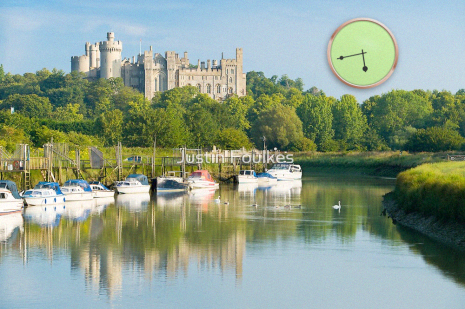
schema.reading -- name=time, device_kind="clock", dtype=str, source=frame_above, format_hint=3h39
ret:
5h43
